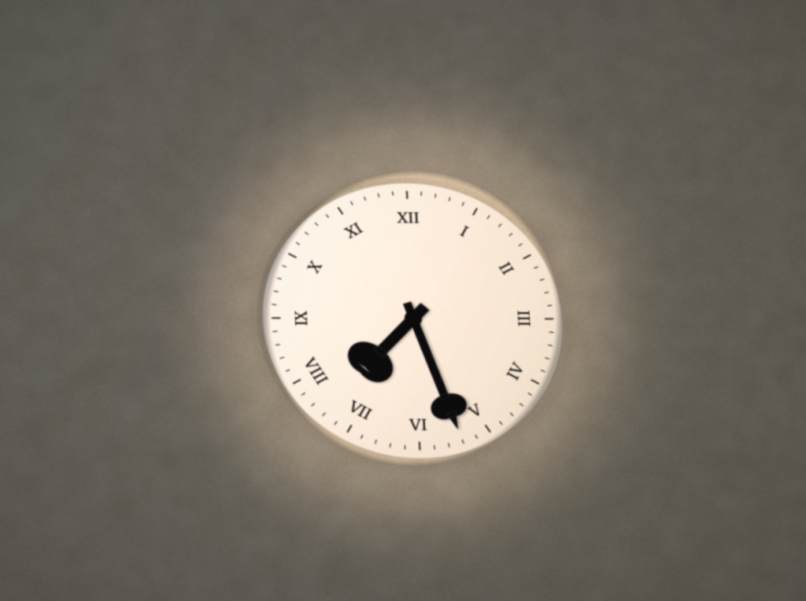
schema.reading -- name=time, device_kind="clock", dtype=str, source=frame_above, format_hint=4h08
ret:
7h27
